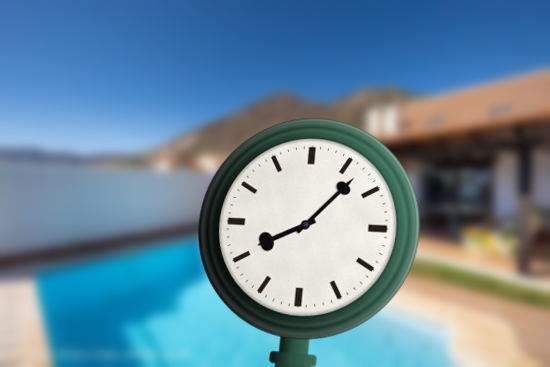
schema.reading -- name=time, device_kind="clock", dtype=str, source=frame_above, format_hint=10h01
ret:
8h07
